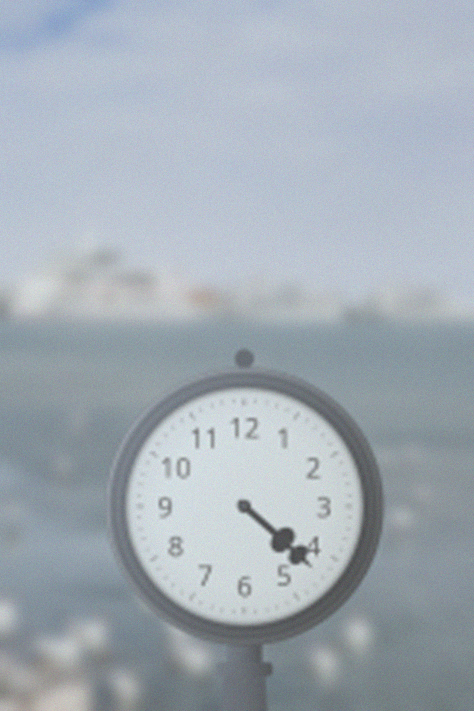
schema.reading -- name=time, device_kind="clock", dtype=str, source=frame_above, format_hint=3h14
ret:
4h22
